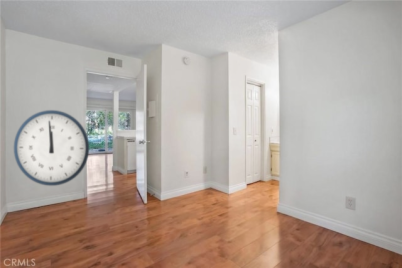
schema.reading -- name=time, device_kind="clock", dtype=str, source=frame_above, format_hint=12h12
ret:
11h59
